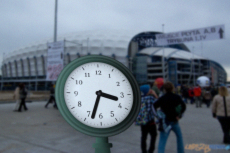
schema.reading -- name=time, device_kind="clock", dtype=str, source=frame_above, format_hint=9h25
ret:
3h33
